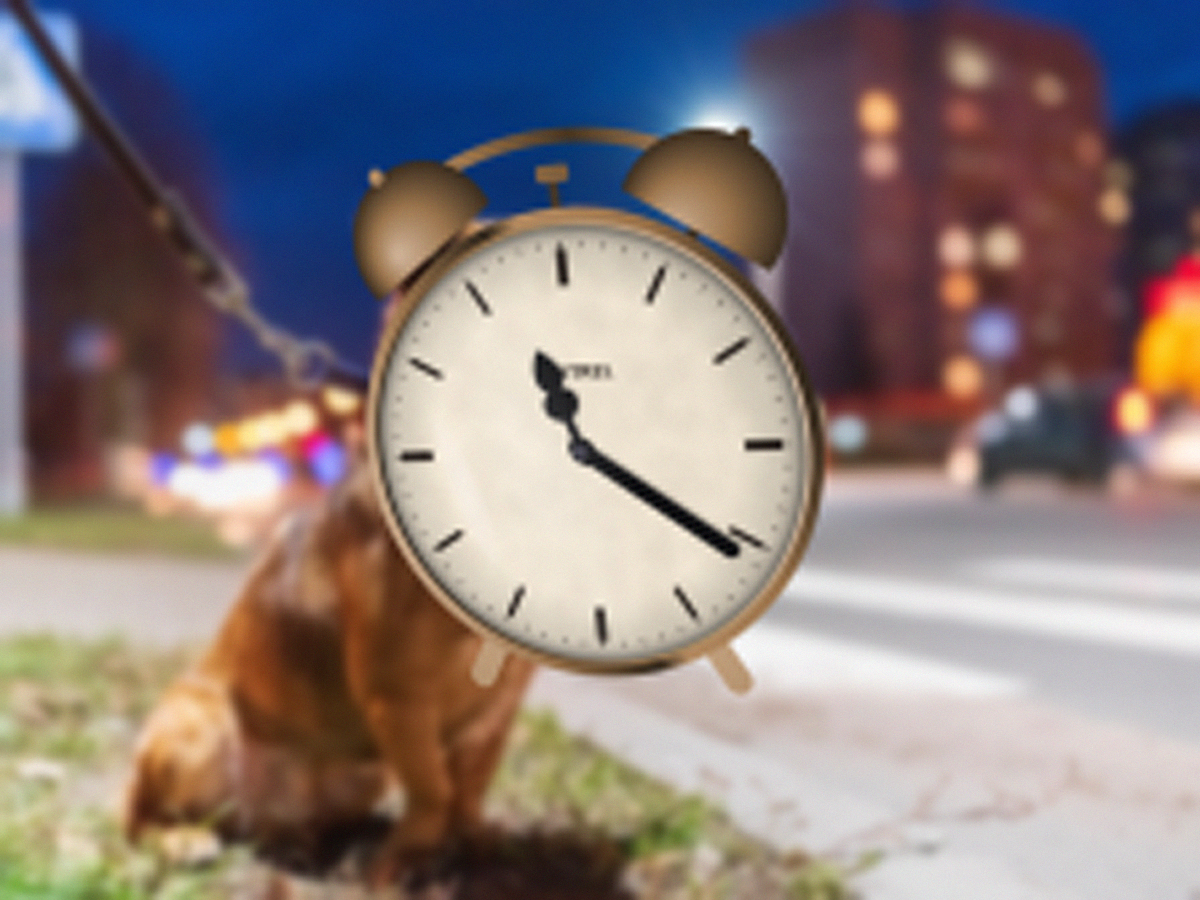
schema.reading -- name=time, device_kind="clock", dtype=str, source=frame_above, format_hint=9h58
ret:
11h21
